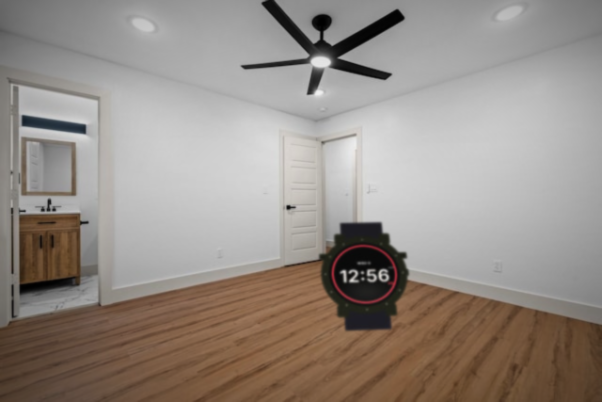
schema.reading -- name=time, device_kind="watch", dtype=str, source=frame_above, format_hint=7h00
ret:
12h56
